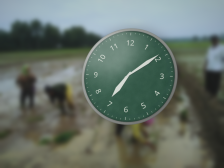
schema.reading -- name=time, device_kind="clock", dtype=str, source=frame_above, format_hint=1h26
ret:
7h09
